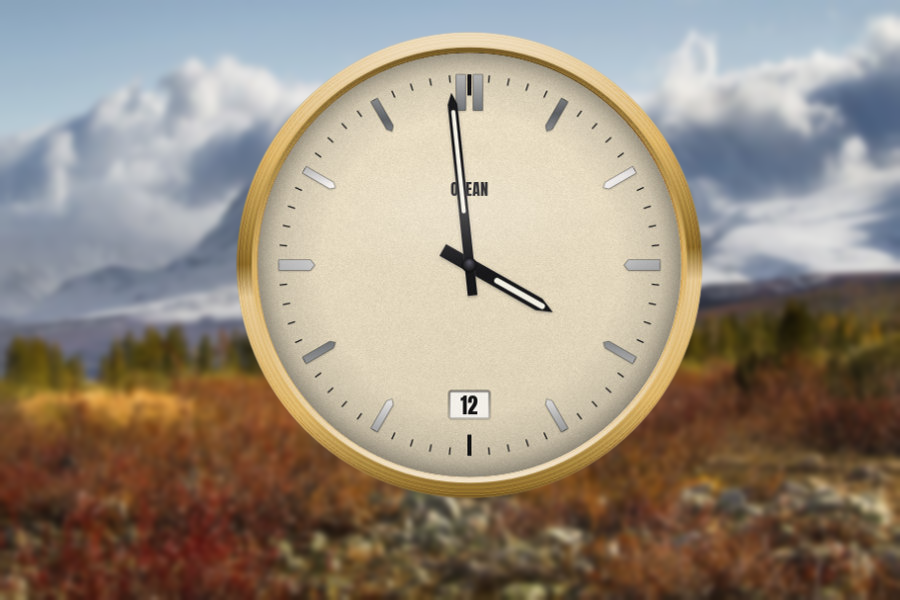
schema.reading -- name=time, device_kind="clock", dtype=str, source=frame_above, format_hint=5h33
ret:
3h59
